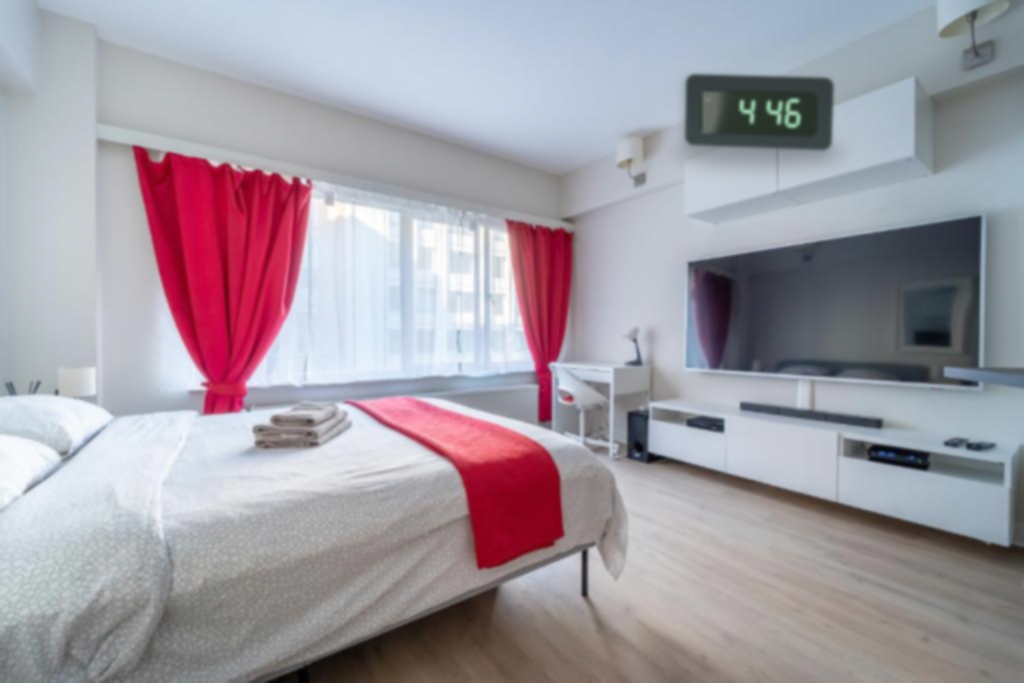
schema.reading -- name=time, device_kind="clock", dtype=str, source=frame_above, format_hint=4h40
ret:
4h46
